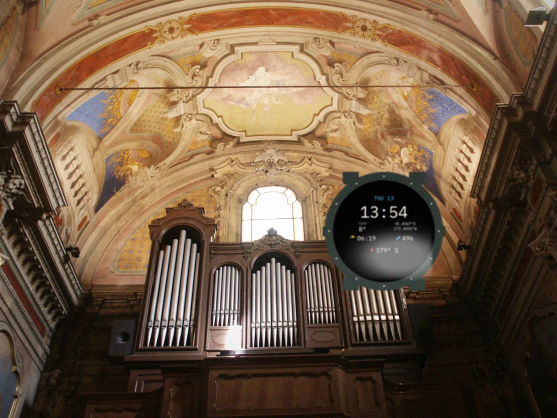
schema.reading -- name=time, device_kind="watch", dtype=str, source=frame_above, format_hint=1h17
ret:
13h54
